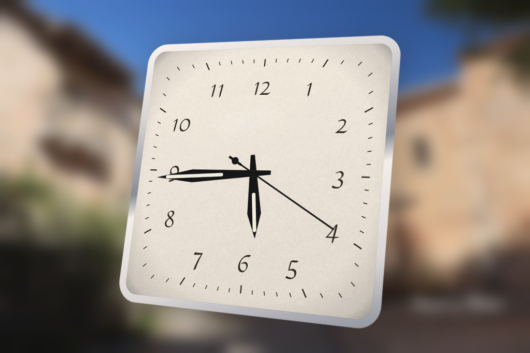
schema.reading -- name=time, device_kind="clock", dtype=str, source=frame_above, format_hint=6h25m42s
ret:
5h44m20s
